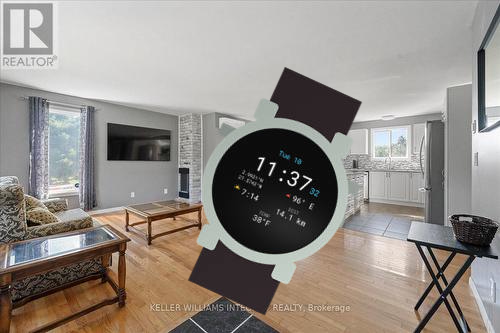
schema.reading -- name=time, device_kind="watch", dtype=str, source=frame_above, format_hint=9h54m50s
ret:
11h37m32s
